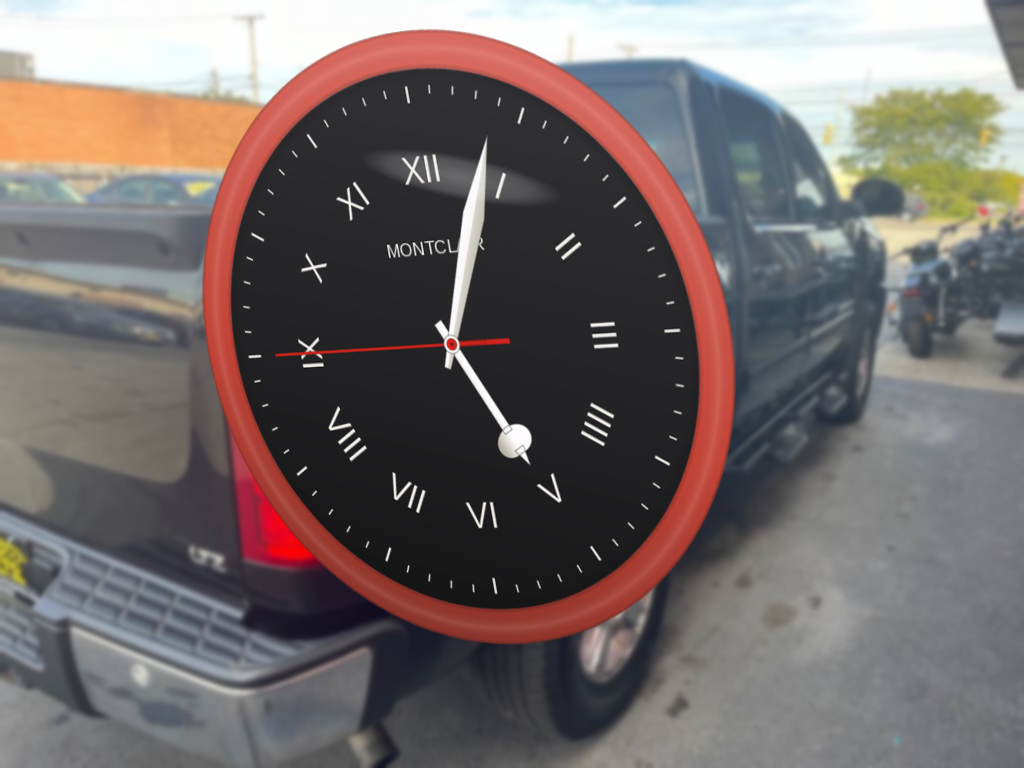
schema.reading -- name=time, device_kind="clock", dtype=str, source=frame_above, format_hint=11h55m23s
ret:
5h03m45s
